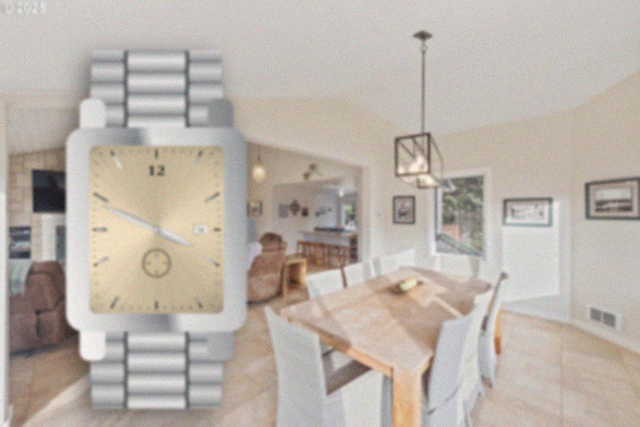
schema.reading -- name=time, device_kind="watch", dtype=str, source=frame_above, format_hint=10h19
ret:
3h49
